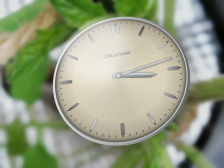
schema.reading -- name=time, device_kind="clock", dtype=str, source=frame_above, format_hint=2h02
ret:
3h13
